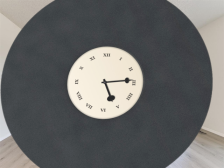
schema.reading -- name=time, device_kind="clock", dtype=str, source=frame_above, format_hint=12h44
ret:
5h14
